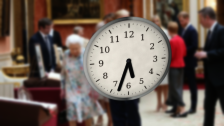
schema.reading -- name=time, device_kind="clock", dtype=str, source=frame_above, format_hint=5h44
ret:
5h33
